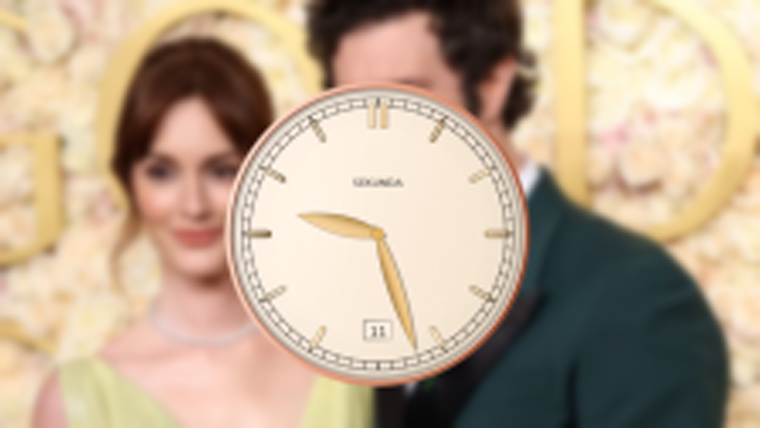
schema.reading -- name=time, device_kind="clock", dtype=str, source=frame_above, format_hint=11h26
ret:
9h27
